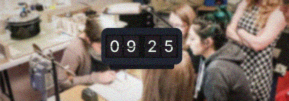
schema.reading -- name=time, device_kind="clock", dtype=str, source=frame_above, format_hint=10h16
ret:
9h25
